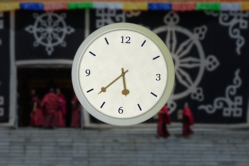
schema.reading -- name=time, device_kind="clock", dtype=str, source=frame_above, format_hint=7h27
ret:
5h38
